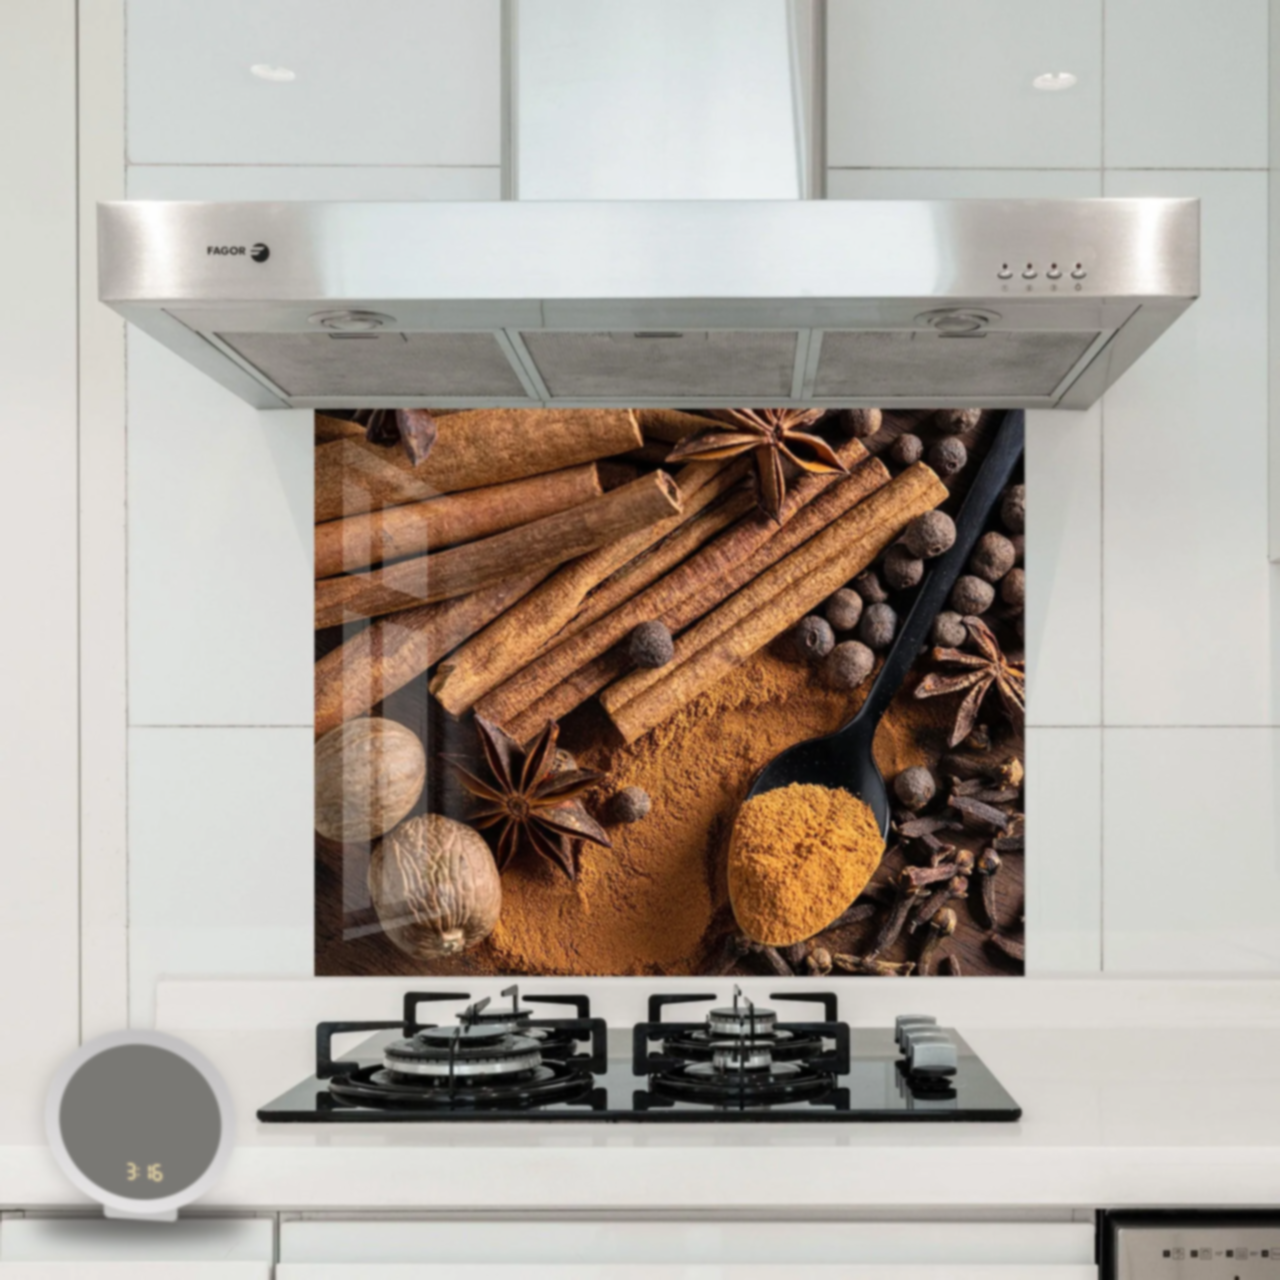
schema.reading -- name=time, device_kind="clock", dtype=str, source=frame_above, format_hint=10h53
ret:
3h16
